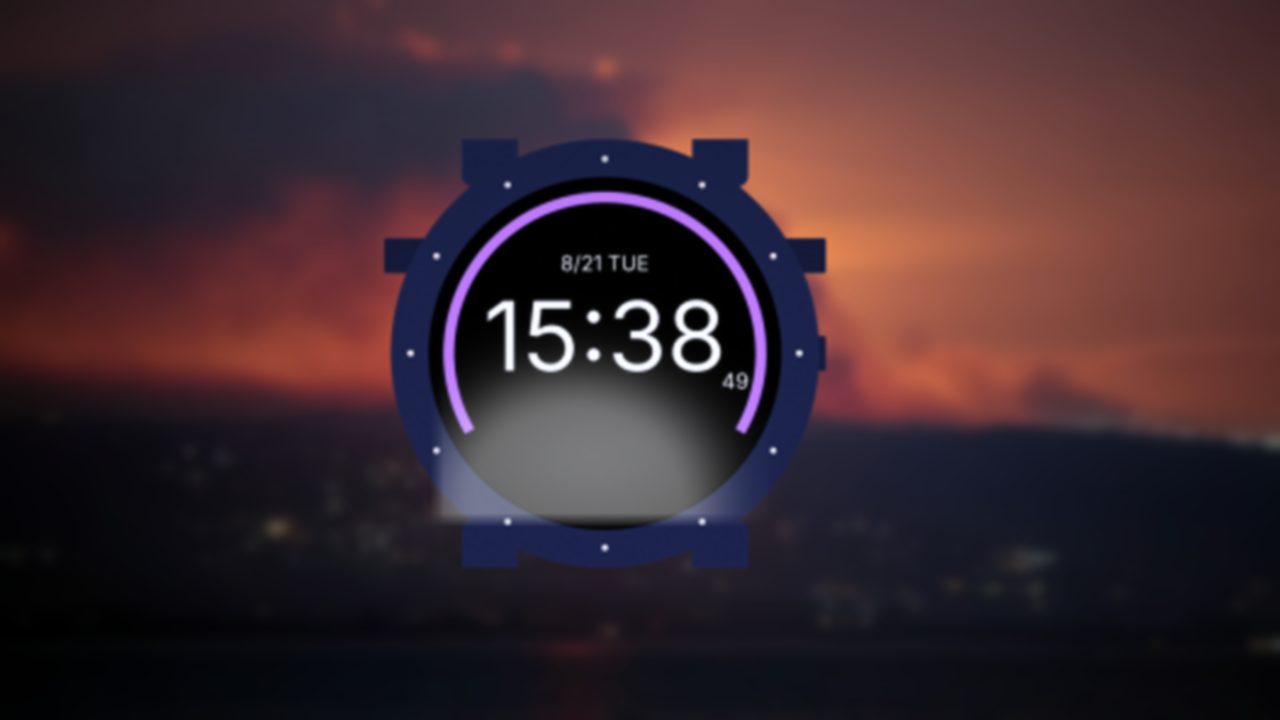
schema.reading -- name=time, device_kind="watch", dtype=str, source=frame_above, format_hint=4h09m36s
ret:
15h38m49s
